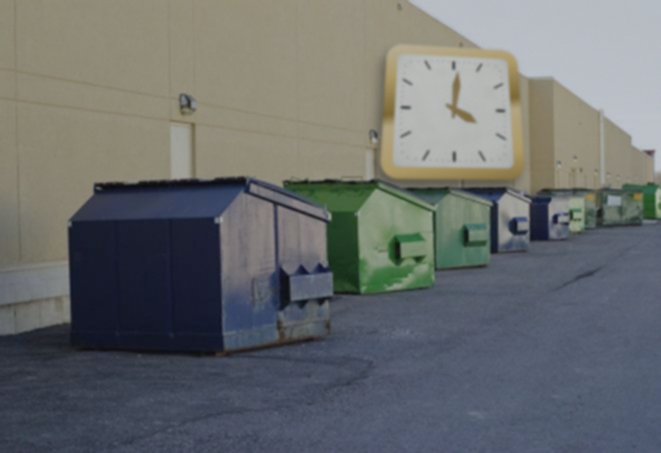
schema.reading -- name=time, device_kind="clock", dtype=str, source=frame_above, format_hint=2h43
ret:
4h01
